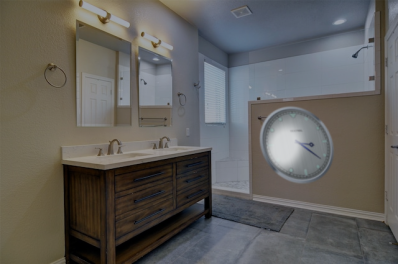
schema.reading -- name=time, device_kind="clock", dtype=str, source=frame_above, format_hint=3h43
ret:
3h22
